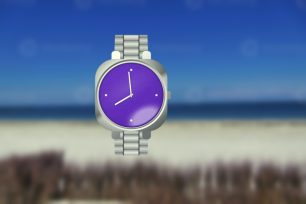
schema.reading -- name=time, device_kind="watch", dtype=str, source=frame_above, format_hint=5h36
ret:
7h59
